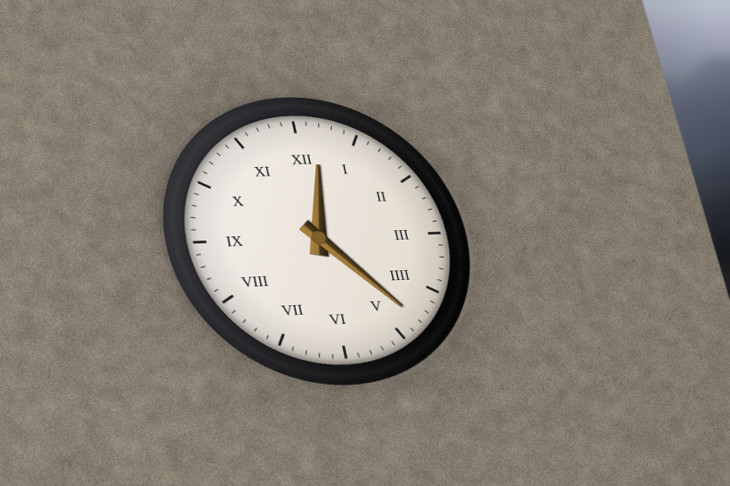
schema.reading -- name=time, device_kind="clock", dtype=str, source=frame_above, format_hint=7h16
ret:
12h23
